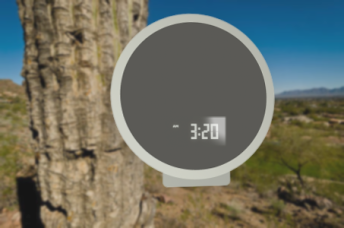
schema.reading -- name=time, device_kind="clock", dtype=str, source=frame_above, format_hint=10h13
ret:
3h20
